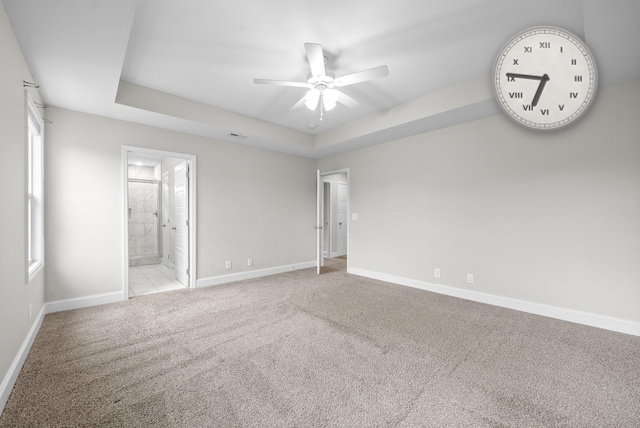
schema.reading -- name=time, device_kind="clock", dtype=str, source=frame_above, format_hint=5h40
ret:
6h46
